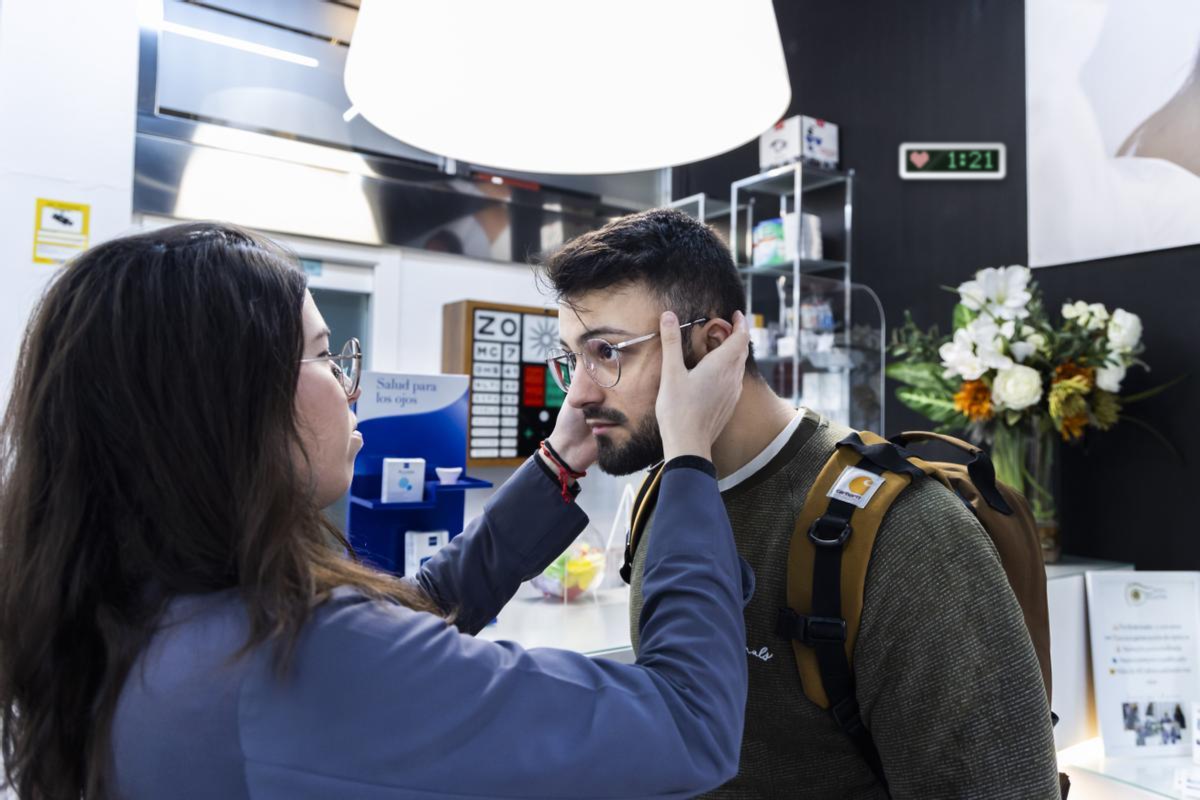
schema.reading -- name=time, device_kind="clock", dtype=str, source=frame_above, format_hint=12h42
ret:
1h21
